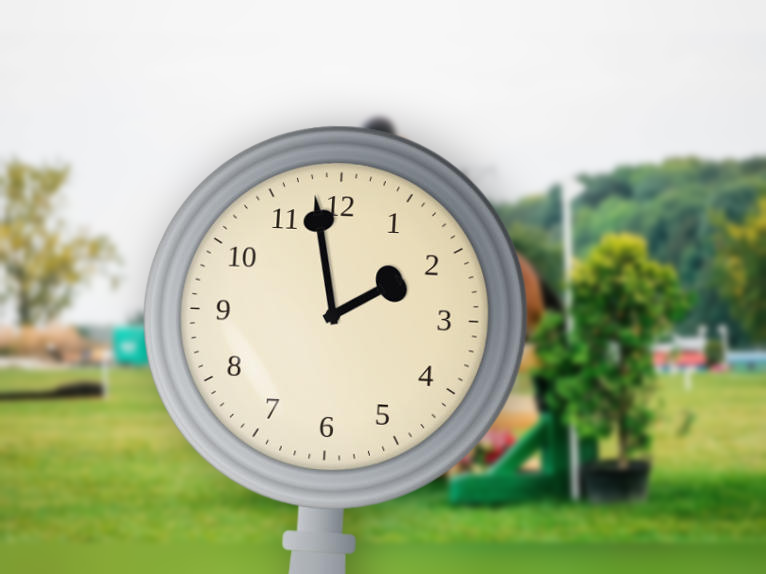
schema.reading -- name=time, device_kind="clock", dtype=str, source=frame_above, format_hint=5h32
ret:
1h58
